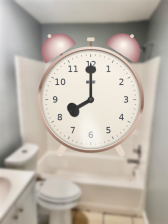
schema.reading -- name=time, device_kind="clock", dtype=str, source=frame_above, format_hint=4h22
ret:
8h00
